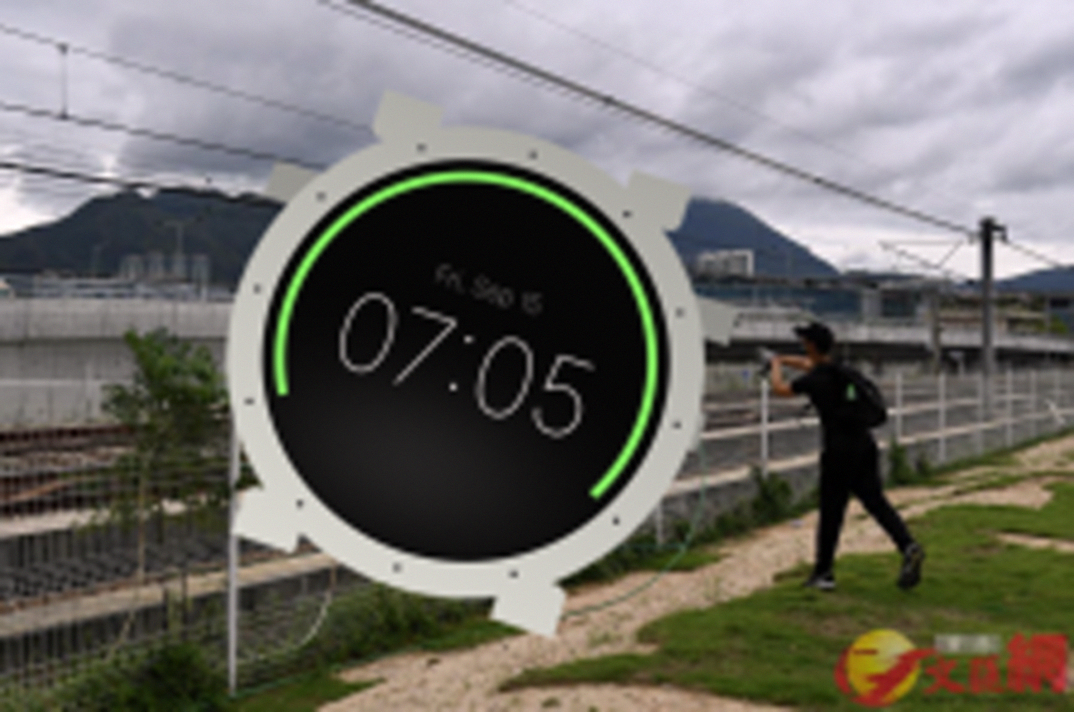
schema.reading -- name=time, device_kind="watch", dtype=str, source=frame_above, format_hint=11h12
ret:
7h05
